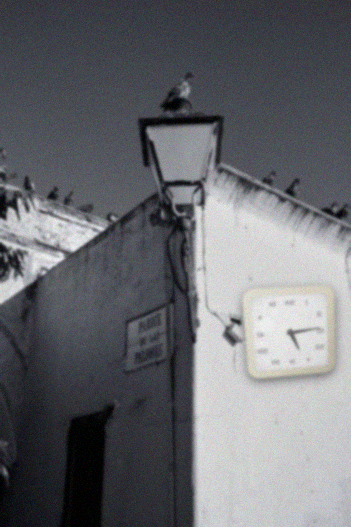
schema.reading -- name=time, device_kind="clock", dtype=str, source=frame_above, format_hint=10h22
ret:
5h14
